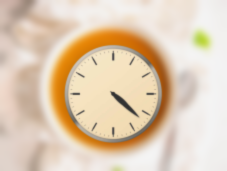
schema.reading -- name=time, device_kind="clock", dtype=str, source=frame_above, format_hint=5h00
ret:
4h22
